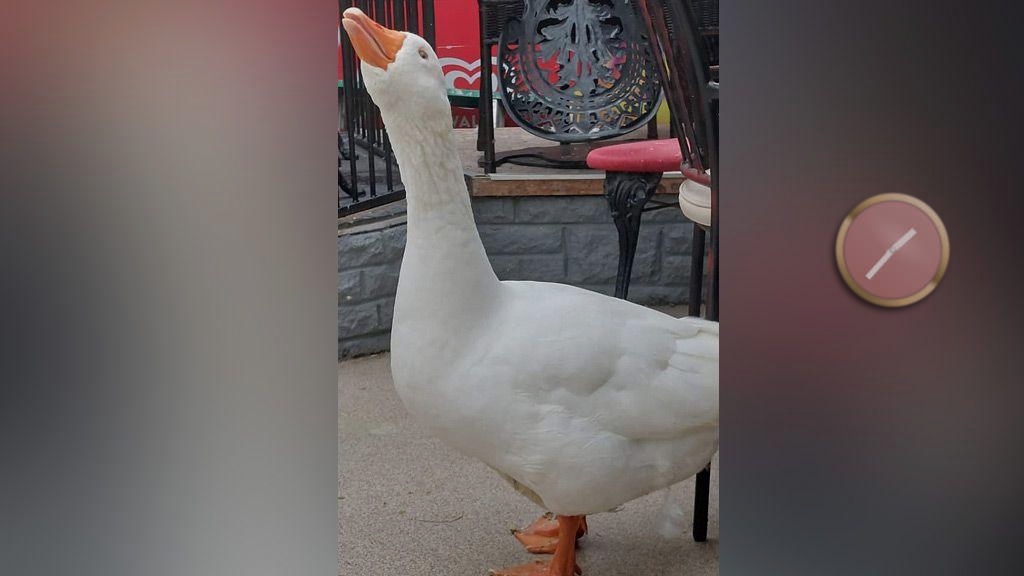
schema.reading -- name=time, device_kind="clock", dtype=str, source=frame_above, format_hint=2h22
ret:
1h37
